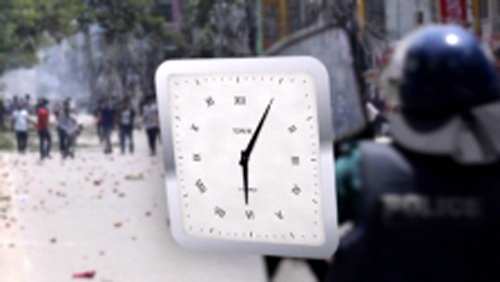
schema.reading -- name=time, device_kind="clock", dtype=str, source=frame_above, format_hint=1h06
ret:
6h05
